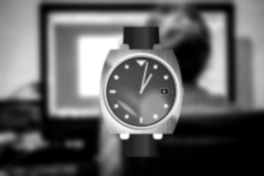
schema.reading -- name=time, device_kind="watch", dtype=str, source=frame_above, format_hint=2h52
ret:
1h02
